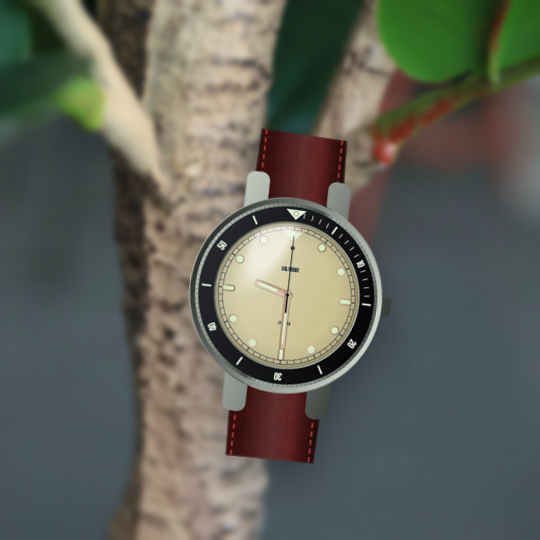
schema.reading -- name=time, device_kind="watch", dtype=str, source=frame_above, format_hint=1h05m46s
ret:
9h30m00s
